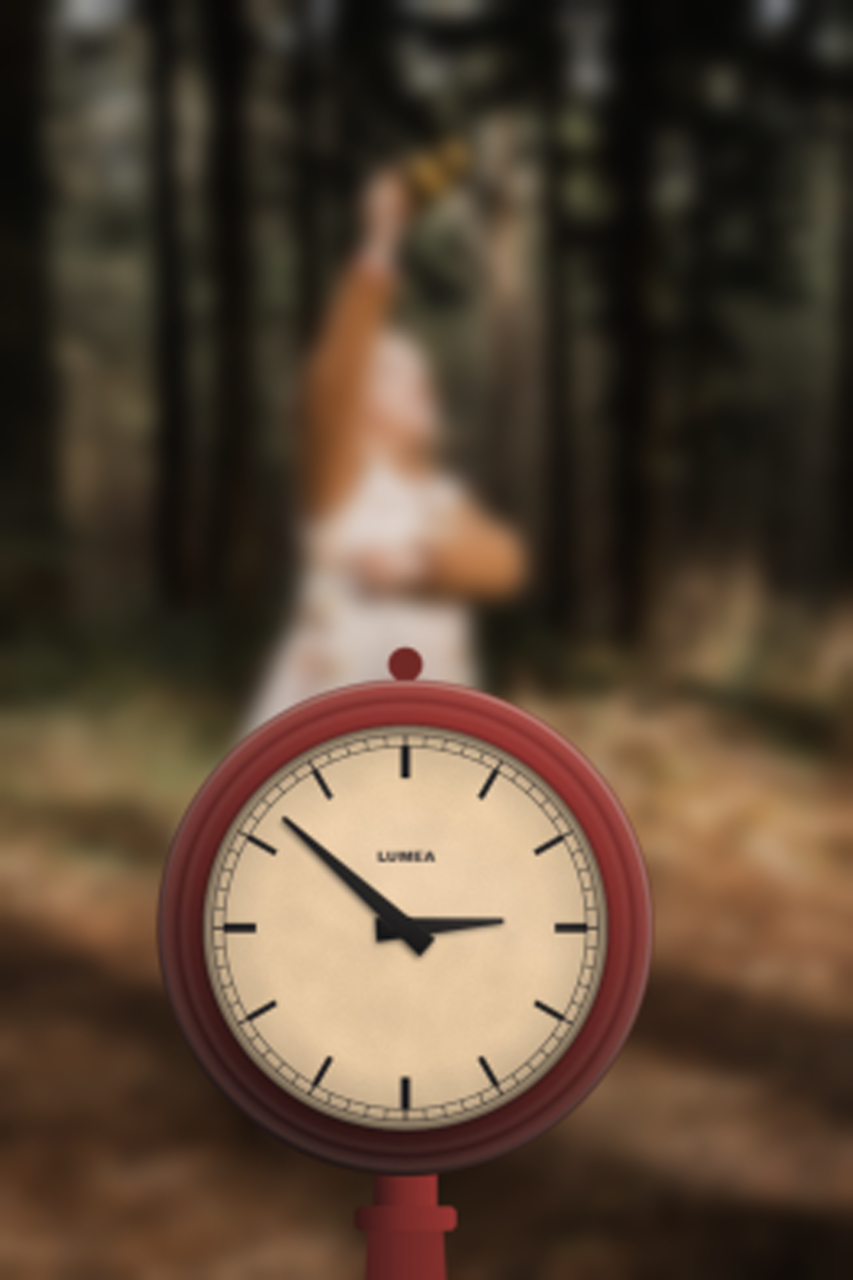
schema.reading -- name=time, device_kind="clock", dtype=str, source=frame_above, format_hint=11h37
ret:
2h52
